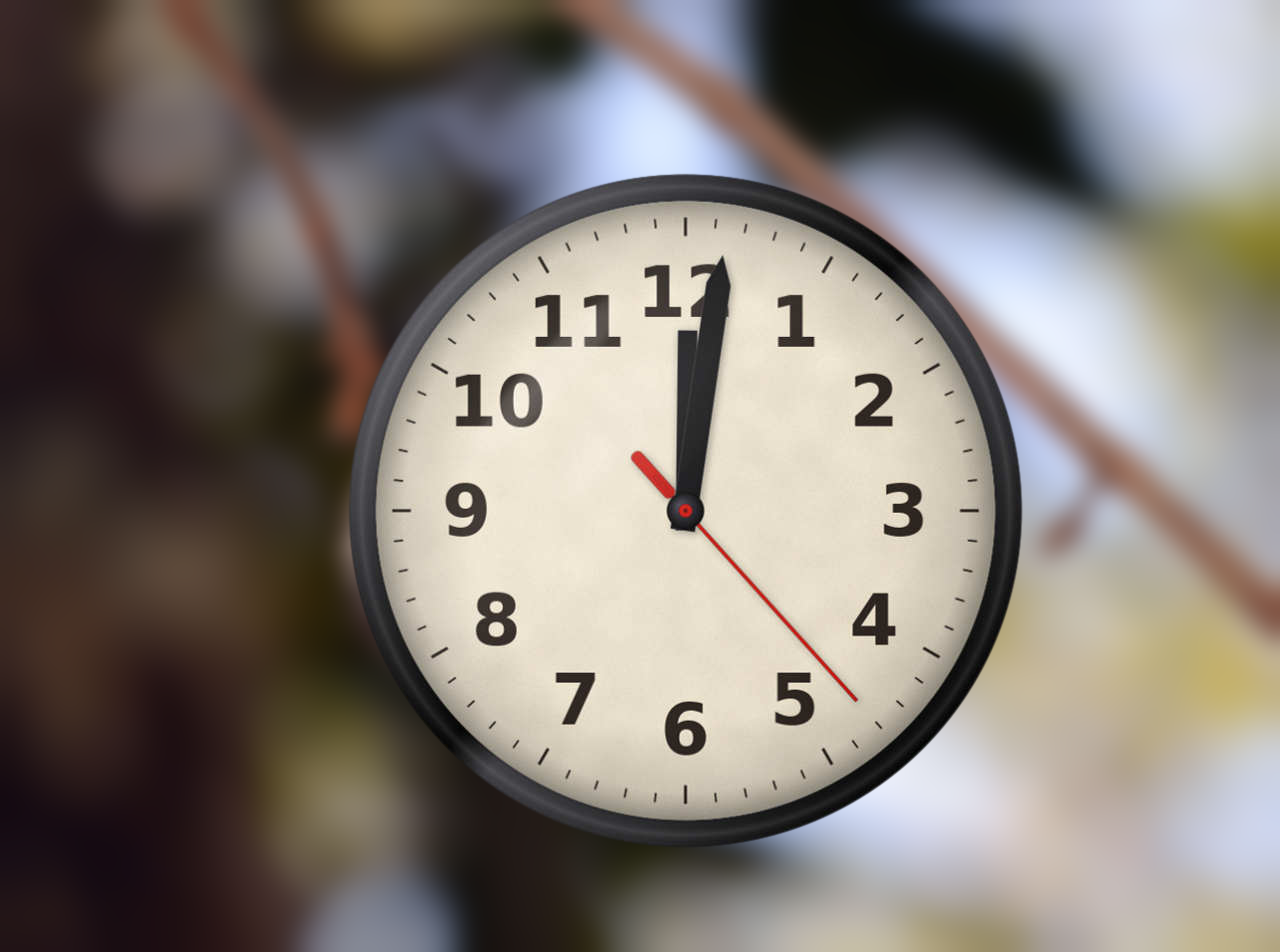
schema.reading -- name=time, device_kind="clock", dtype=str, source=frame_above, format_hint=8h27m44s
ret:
12h01m23s
